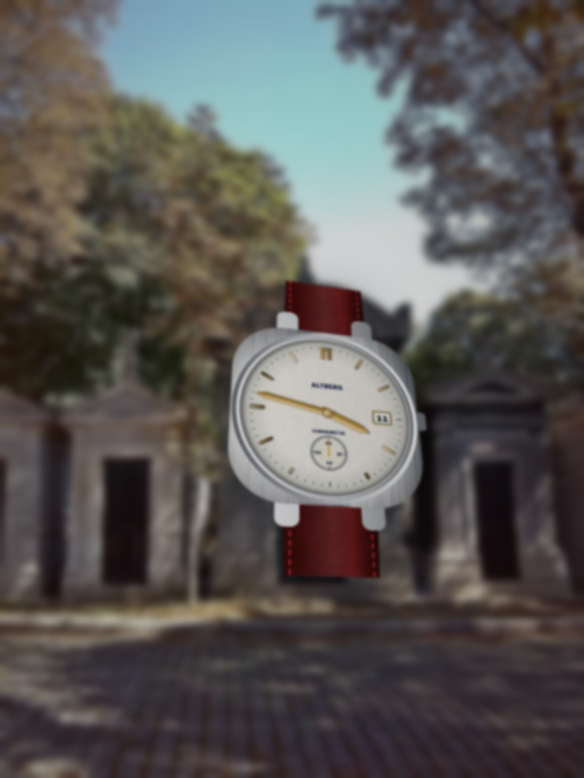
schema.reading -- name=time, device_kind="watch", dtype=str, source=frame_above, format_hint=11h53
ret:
3h47
